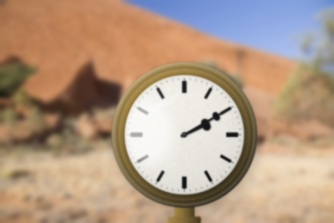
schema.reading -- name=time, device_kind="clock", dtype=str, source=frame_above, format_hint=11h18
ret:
2h10
